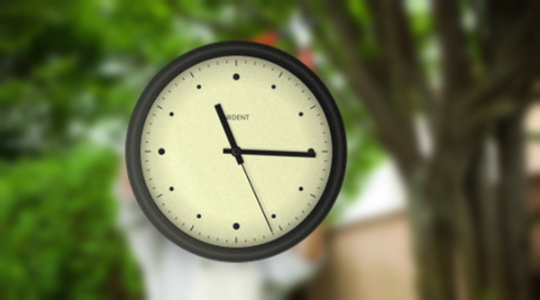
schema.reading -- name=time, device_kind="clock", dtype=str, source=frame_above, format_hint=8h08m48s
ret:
11h15m26s
